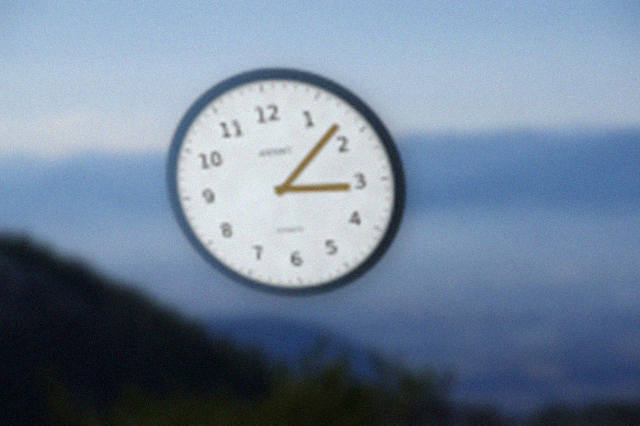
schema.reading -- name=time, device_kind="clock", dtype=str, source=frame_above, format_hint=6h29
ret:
3h08
